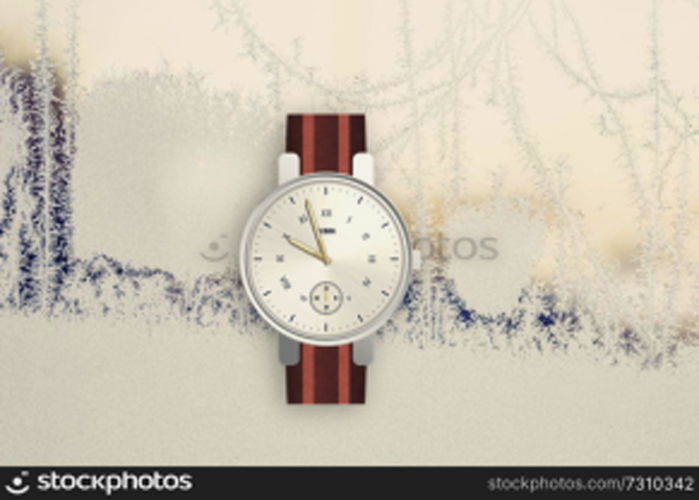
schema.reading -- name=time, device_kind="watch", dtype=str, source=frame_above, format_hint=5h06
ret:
9h57
